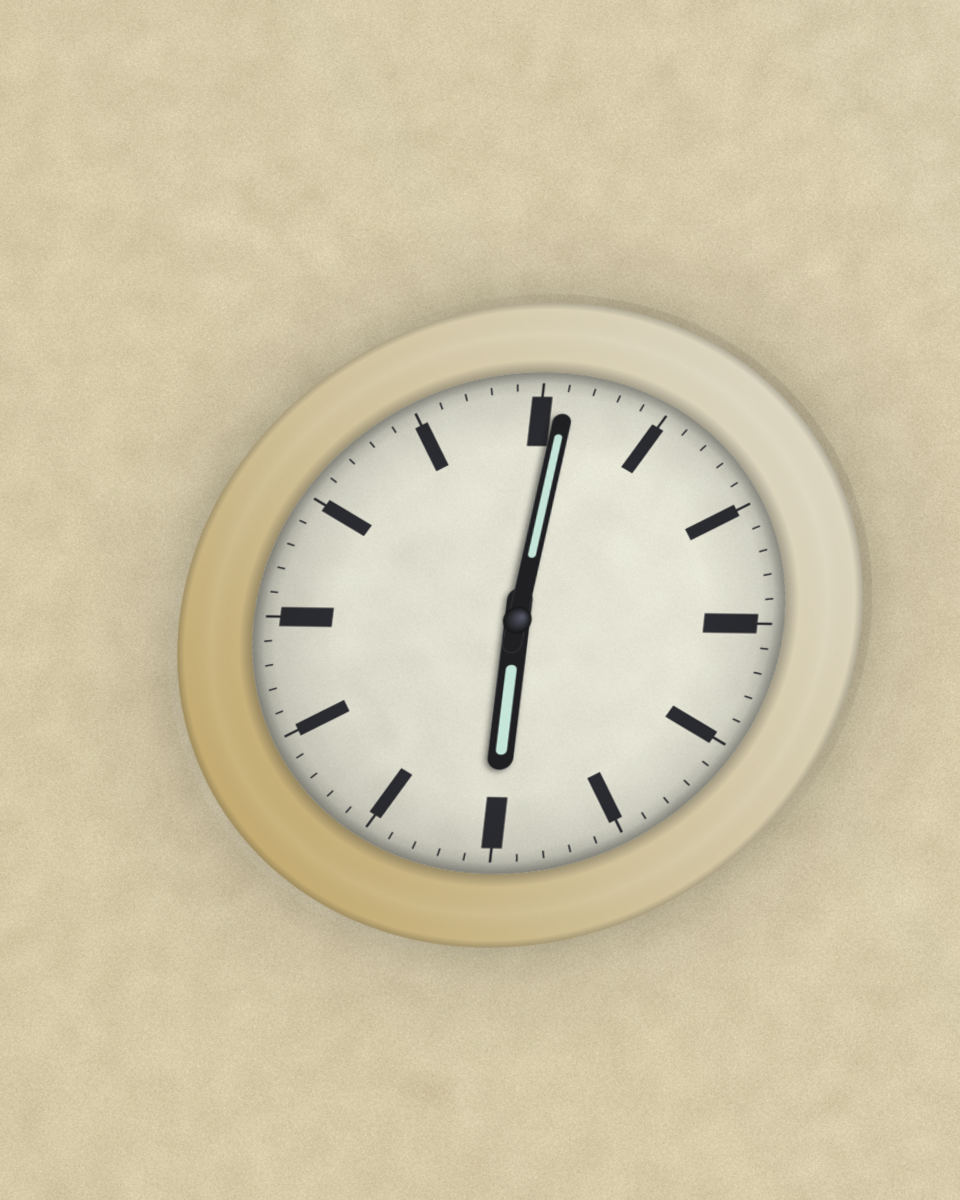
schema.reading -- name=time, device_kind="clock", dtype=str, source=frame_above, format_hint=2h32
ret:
6h01
